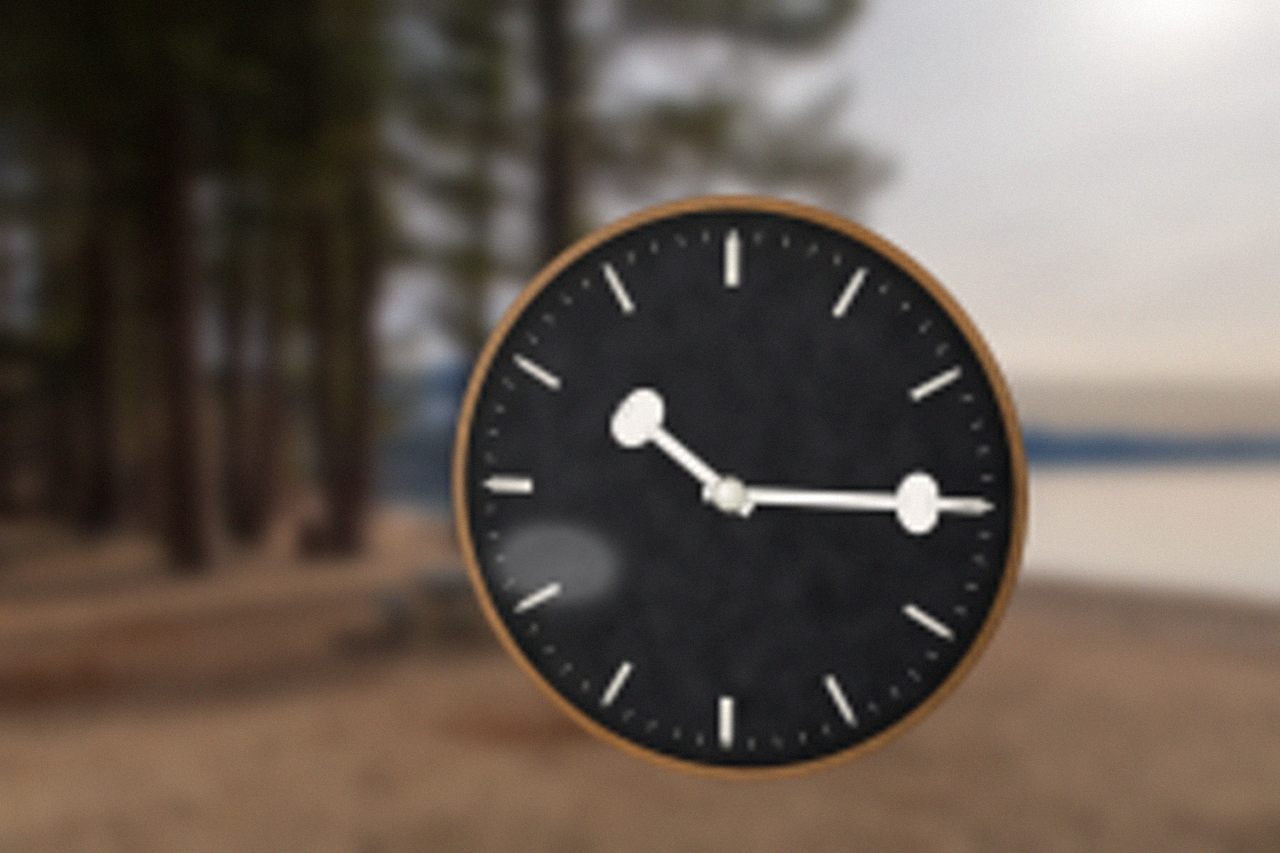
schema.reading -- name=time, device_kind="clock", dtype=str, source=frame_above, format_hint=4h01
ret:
10h15
